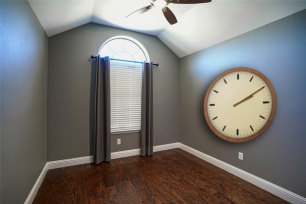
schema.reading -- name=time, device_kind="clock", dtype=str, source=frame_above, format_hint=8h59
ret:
2h10
